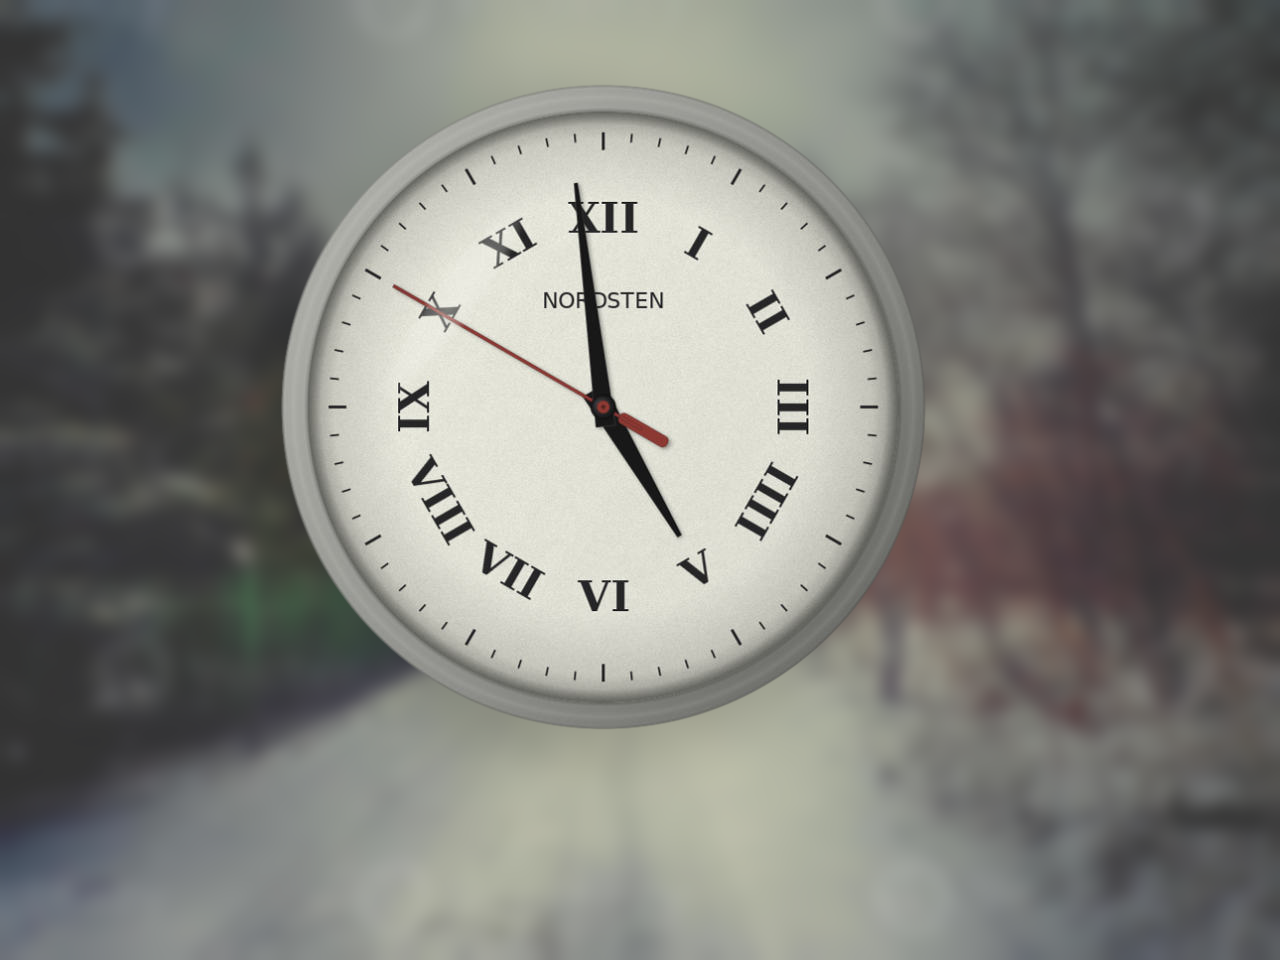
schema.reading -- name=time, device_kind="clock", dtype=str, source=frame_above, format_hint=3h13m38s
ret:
4h58m50s
